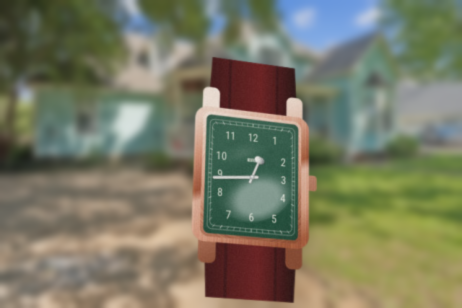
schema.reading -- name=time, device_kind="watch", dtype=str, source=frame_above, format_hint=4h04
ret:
12h44
